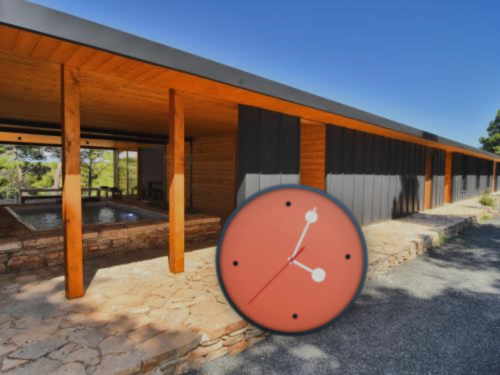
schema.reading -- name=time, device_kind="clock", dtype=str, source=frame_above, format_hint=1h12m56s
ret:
4h04m38s
